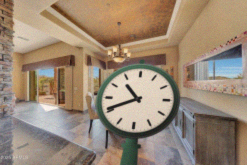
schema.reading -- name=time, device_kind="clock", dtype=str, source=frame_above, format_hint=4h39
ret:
10h41
